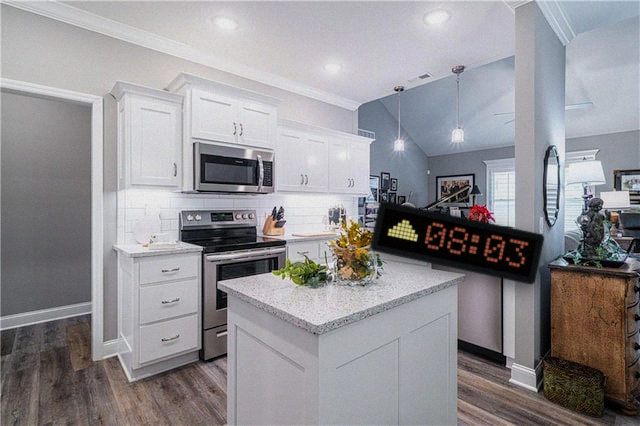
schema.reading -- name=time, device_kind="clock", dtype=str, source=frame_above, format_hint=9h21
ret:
8h03
